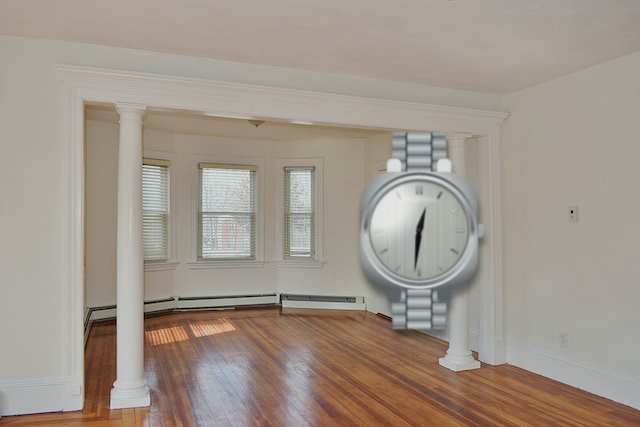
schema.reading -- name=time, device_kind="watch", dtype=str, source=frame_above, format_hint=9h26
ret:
12h31
